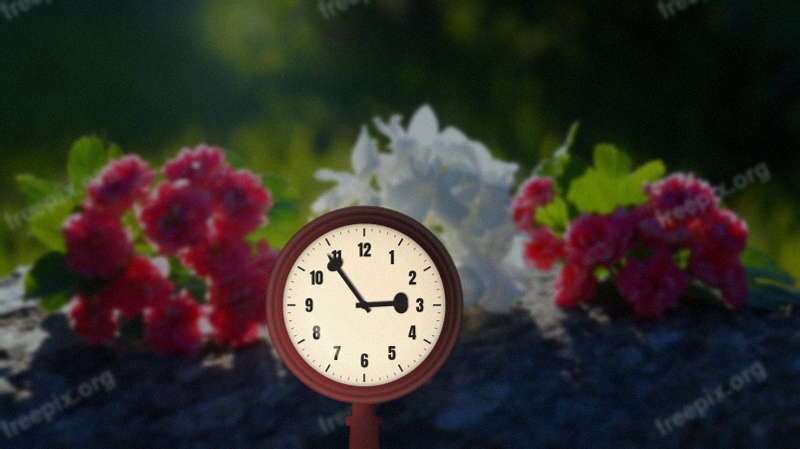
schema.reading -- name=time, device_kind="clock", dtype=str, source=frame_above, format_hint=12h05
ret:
2h54
